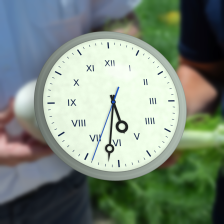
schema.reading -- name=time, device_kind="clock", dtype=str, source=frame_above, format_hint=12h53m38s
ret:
5h31m34s
